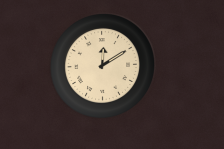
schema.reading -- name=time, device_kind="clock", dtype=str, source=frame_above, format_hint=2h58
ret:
12h10
